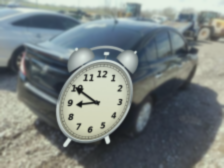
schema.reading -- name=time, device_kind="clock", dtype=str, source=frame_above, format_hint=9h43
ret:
8h50
